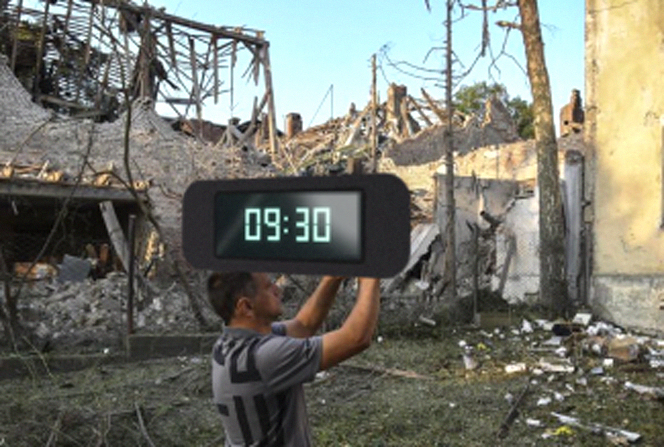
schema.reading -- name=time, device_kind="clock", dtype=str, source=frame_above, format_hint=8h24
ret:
9h30
